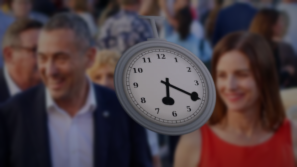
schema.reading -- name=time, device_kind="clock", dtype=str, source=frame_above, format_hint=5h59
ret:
6h20
